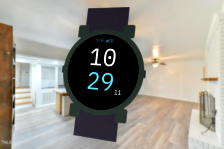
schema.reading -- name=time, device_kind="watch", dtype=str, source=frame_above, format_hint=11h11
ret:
10h29
